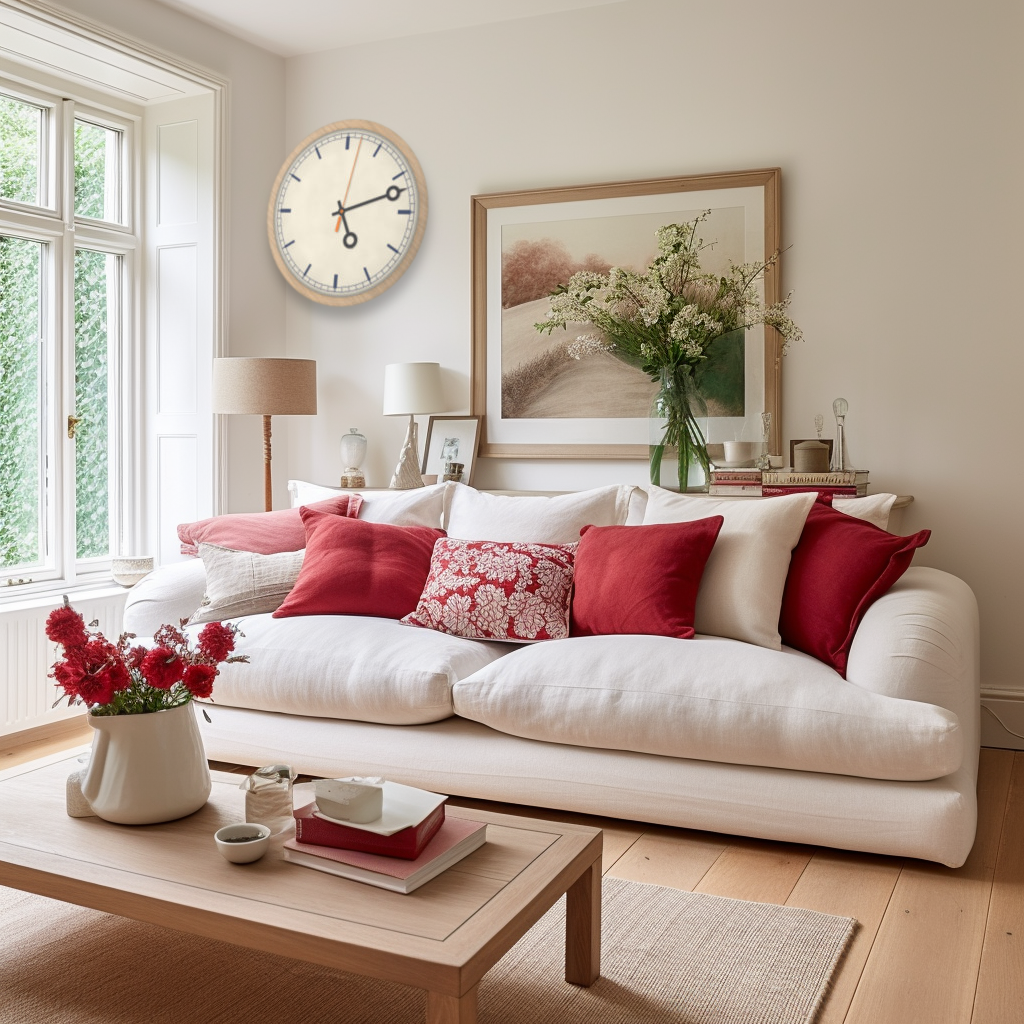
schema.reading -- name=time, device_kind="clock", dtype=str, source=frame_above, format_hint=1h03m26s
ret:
5h12m02s
